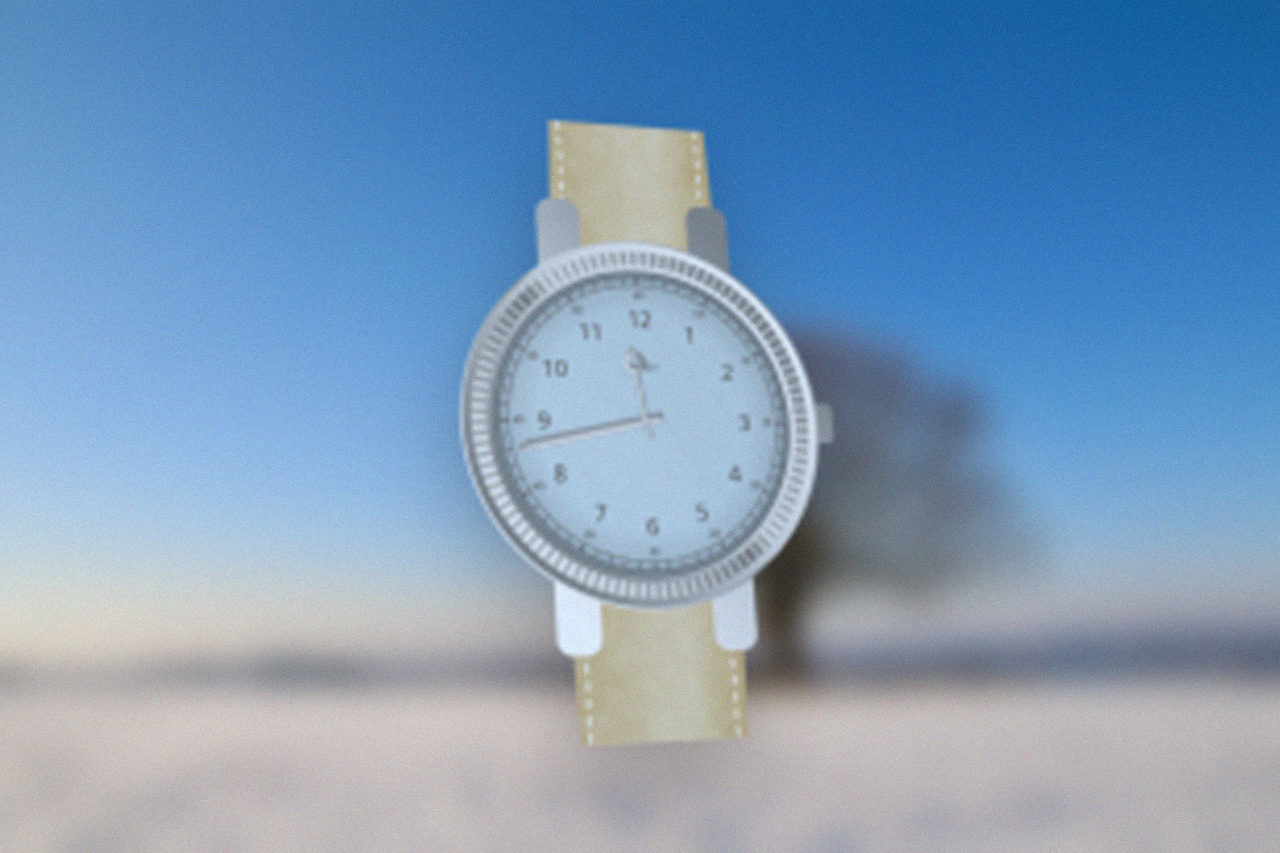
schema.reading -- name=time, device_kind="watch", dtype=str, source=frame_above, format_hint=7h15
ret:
11h43
